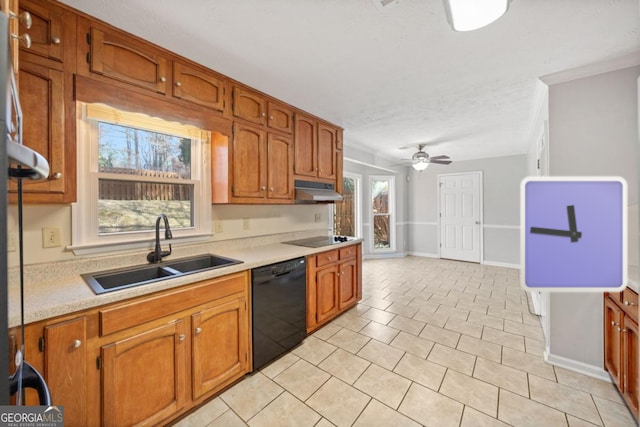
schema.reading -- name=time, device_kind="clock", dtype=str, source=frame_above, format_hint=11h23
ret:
11h46
